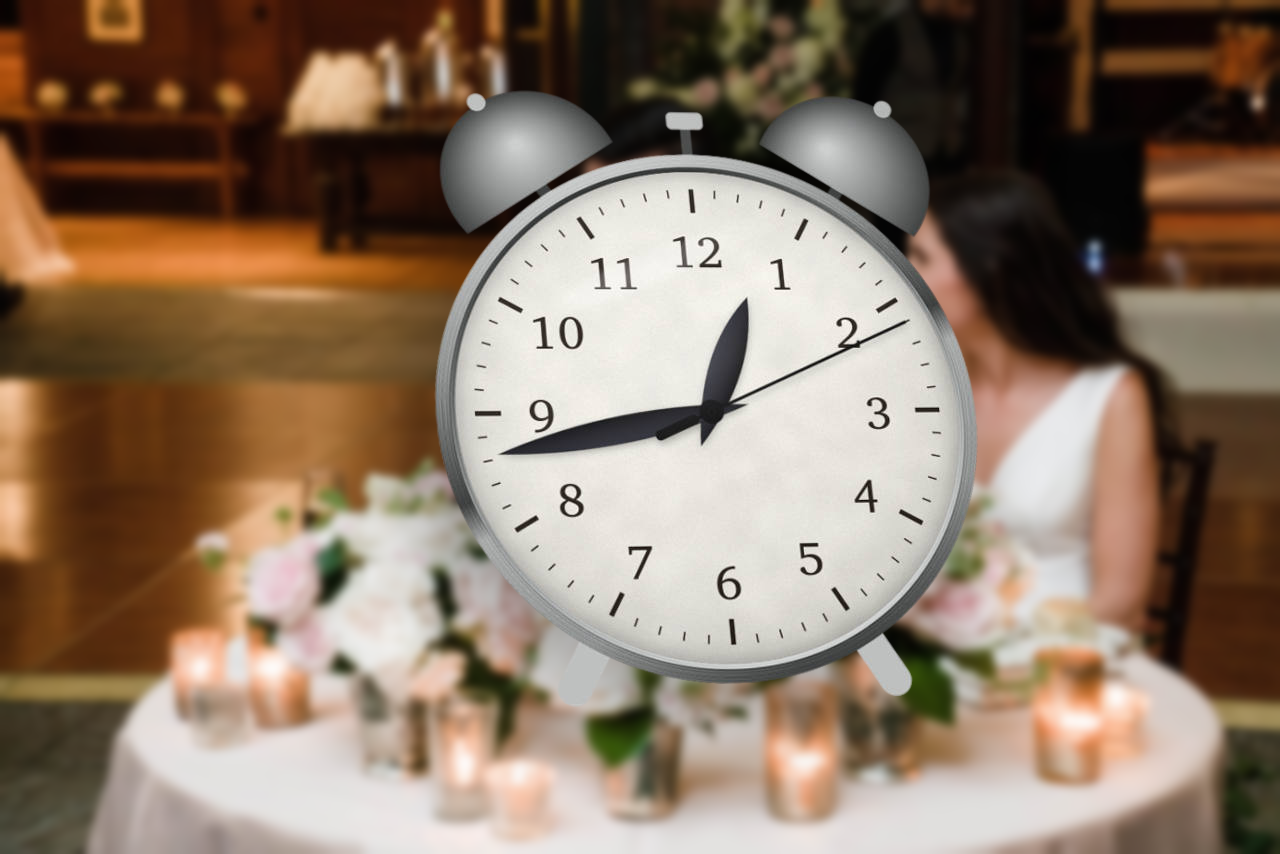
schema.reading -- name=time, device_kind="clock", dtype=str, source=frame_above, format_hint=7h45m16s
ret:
12h43m11s
